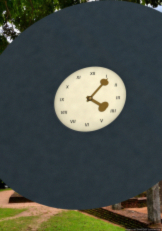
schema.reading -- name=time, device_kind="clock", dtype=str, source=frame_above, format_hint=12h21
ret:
4h06
